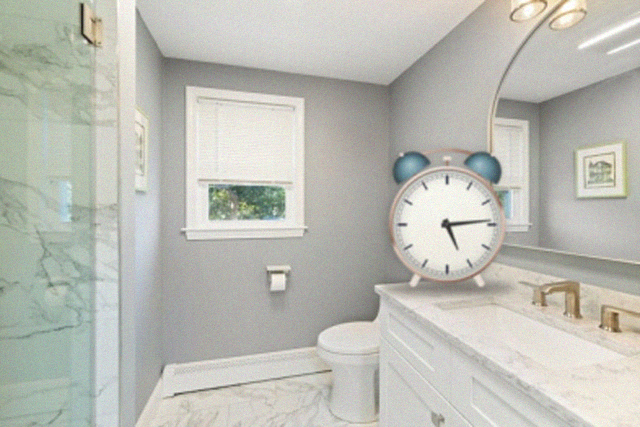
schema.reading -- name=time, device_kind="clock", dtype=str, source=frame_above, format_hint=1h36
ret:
5h14
